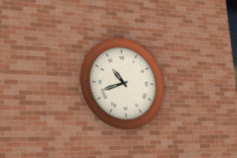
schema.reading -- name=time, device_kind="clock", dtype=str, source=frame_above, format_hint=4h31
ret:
10h42
